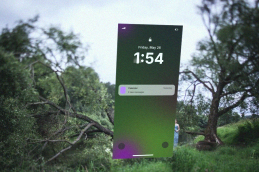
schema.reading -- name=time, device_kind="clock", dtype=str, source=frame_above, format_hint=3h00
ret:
1h54
